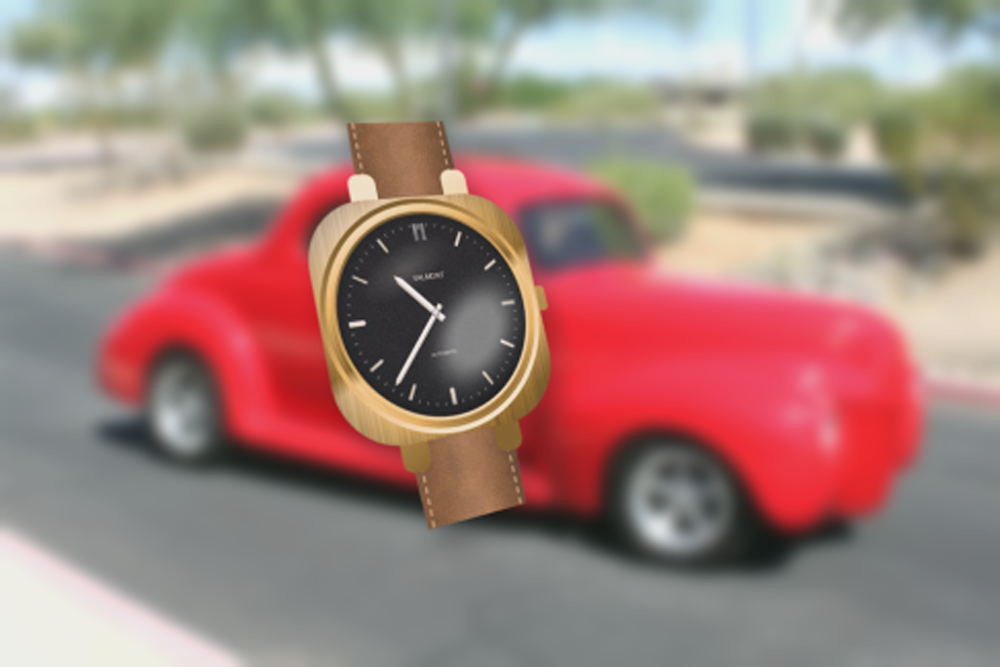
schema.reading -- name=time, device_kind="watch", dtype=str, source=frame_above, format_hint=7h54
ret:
10h37
